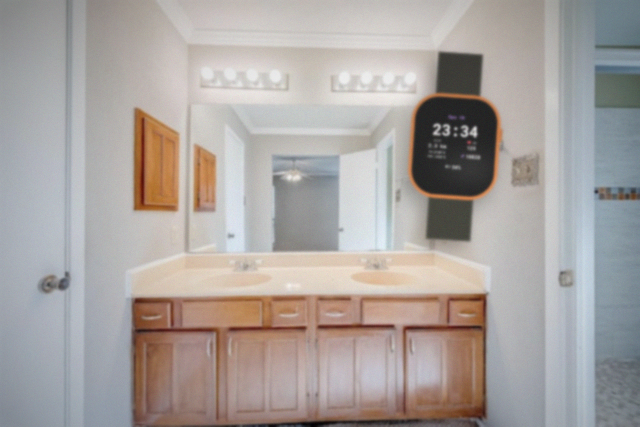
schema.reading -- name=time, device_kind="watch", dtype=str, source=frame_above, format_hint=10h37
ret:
23h34
